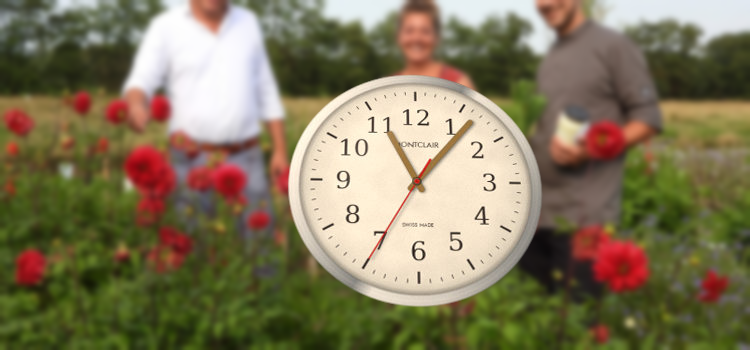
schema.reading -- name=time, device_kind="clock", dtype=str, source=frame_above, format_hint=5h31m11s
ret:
11h06m35s
